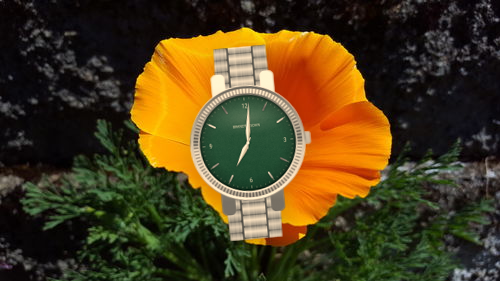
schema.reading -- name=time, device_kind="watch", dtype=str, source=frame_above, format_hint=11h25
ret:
7h01
